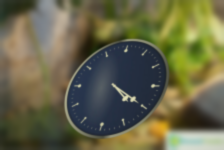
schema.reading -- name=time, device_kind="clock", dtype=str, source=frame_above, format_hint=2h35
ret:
4h20
